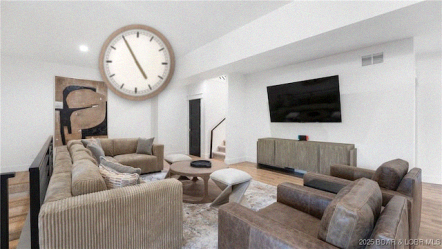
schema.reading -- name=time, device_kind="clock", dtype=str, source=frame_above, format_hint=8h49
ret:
4h55
